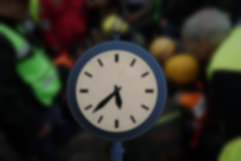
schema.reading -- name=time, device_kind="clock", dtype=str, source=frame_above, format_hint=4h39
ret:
5h38
